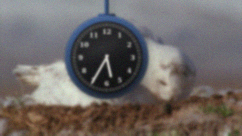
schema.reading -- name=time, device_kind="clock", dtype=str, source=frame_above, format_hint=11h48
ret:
5h35
